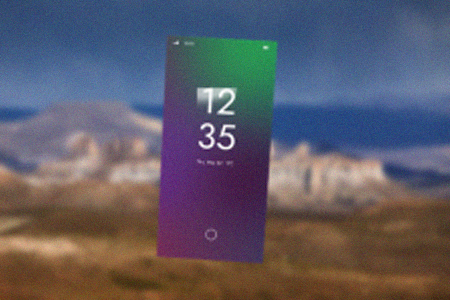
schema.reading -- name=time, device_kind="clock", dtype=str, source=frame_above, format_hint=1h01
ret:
12h35
